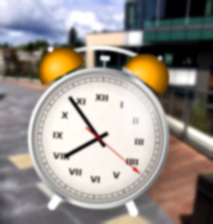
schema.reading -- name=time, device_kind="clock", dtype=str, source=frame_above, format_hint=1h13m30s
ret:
7h53m21s
